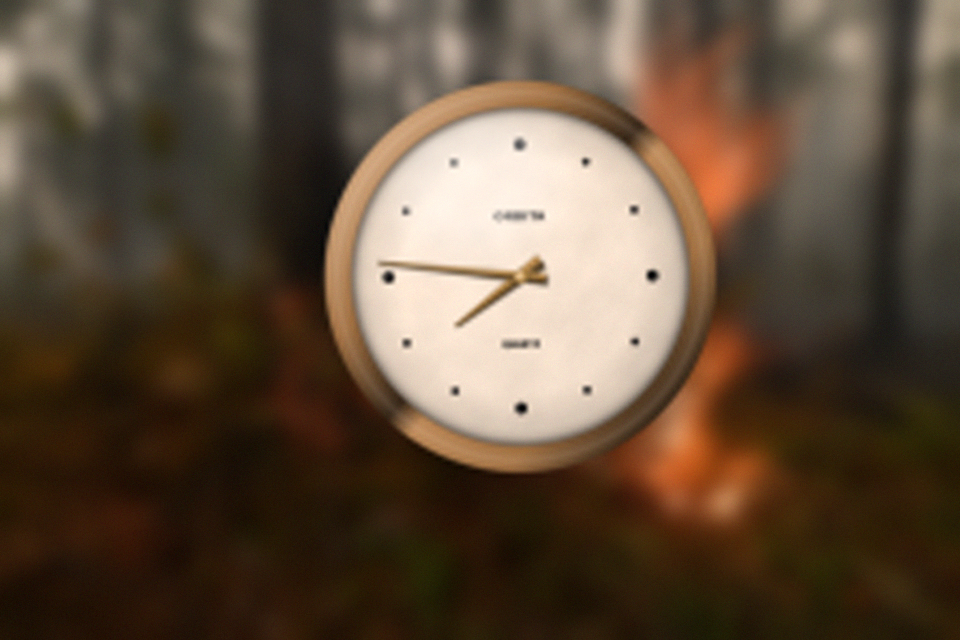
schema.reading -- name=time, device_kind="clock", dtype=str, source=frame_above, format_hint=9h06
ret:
7h46
